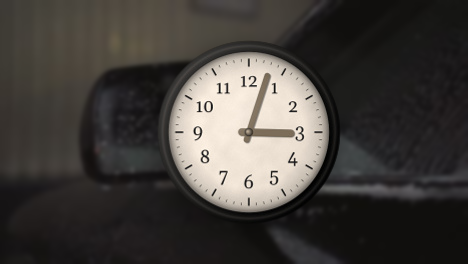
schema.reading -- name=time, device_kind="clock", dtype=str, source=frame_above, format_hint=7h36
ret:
3h03
